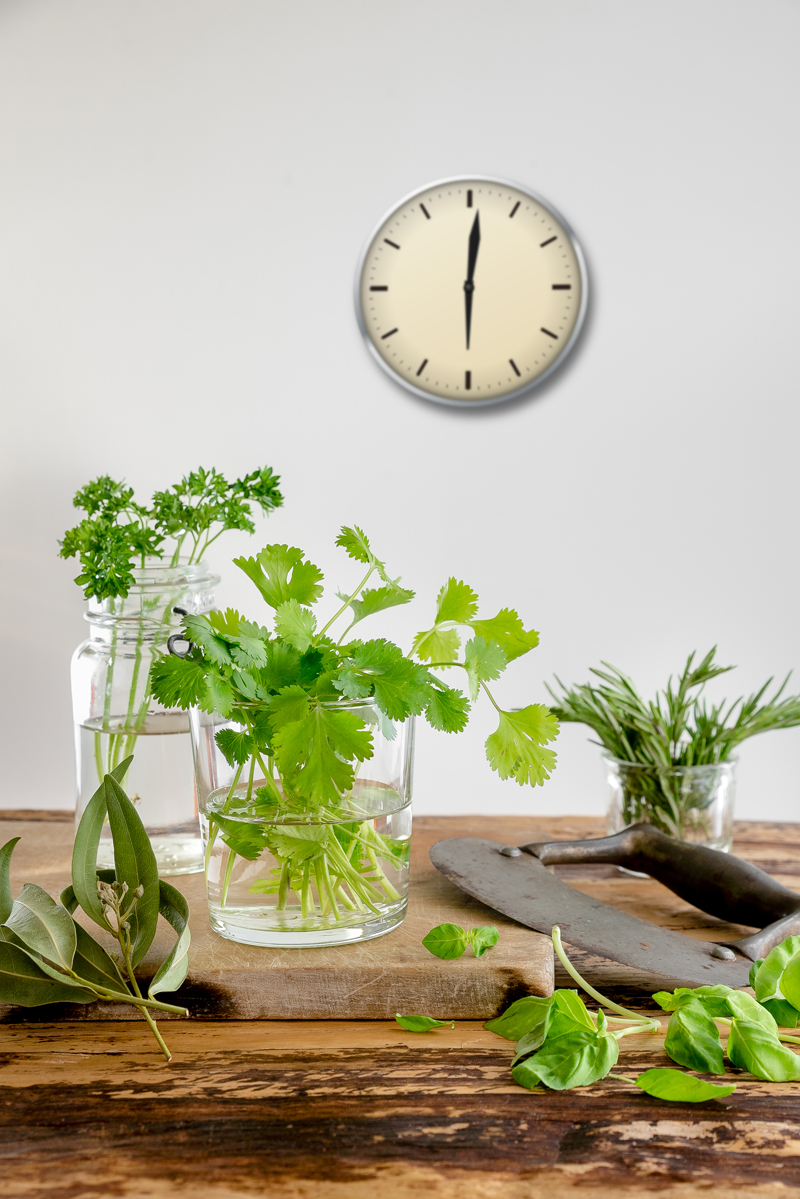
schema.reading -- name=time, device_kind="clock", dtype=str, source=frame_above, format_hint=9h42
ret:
6h01
